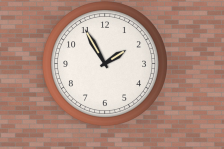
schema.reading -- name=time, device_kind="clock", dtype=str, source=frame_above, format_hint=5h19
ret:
1h55
